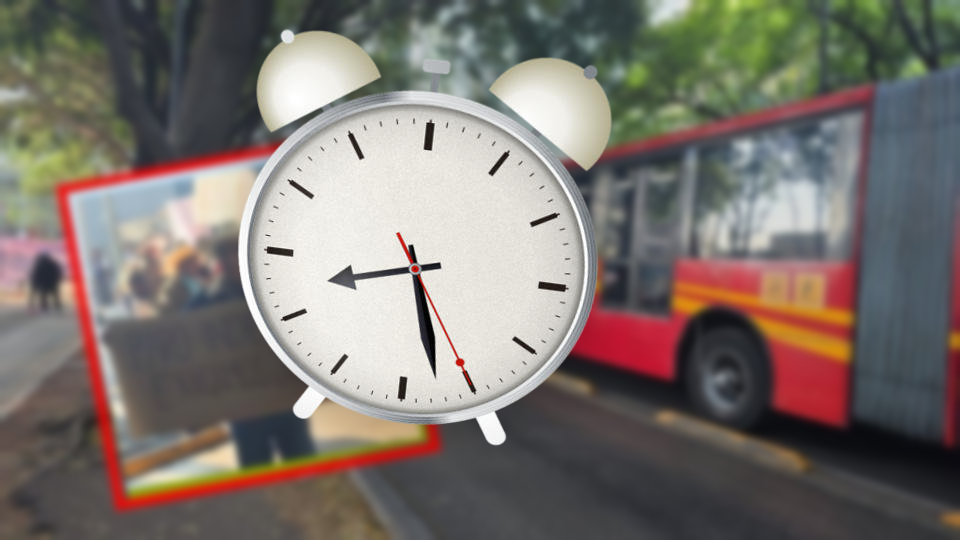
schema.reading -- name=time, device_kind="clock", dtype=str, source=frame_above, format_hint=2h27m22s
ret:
8h27m25s
